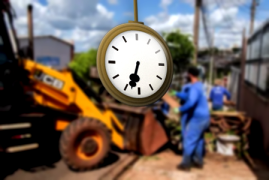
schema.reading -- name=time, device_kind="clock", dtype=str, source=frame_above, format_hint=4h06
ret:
6h33
